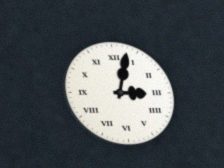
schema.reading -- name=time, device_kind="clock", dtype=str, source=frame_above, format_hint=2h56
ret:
3h03
